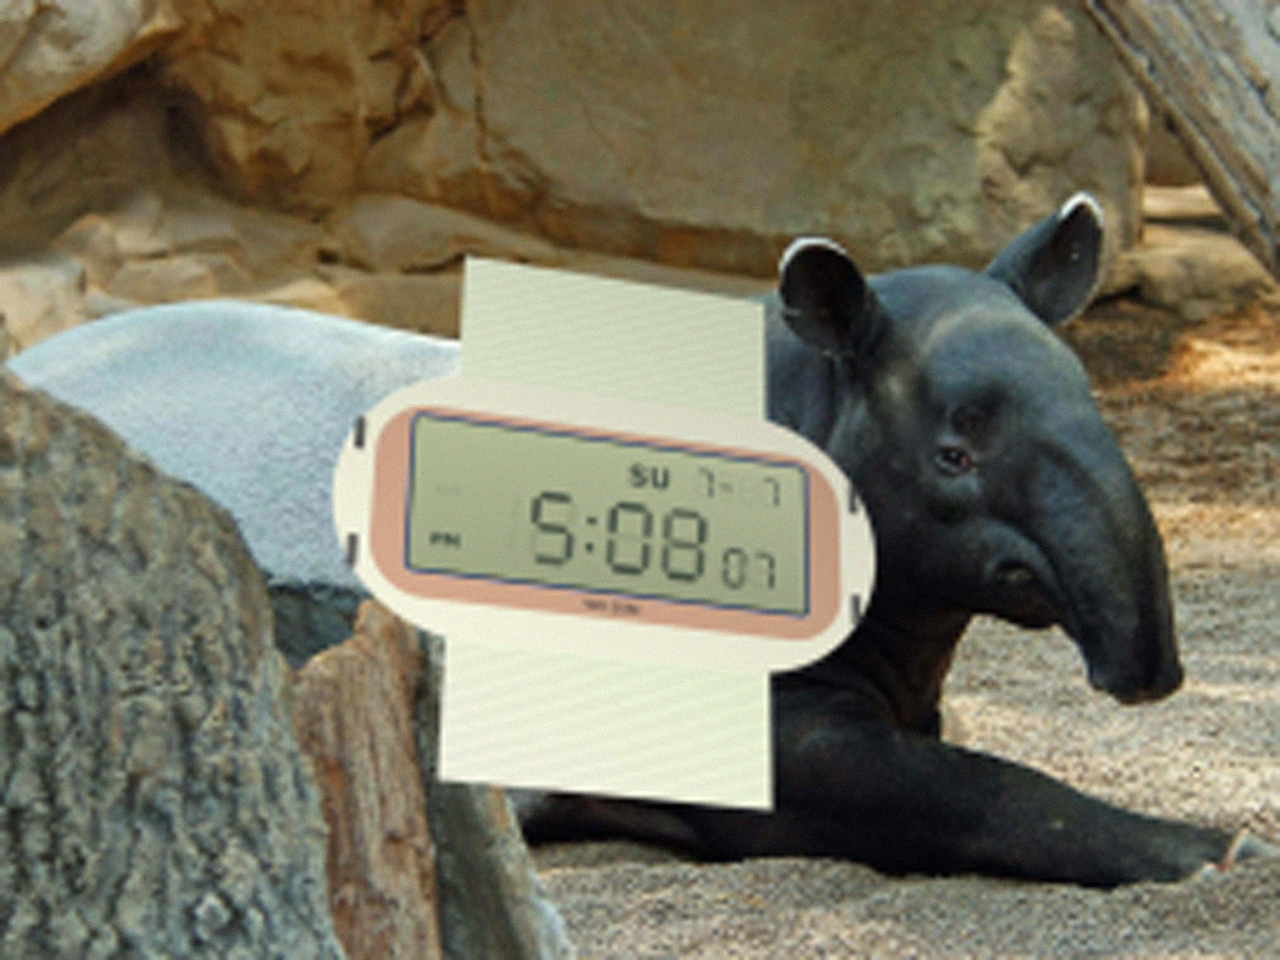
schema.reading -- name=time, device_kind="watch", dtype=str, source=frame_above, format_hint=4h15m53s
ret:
5h08m07s
